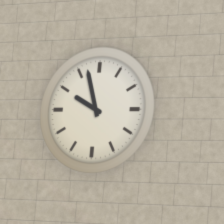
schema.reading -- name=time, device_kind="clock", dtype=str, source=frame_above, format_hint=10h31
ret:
9h57
